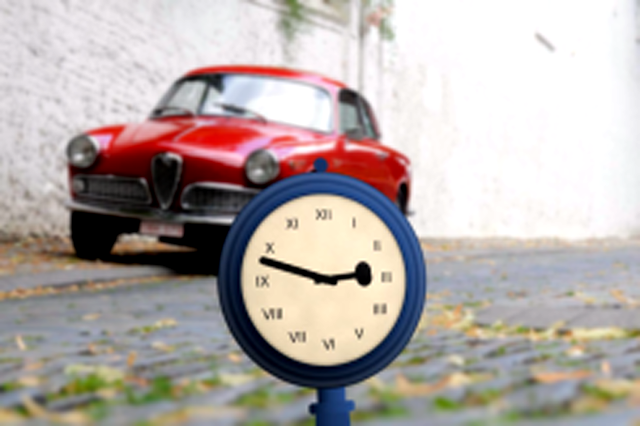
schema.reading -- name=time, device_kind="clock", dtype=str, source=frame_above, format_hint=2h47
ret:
2h48
